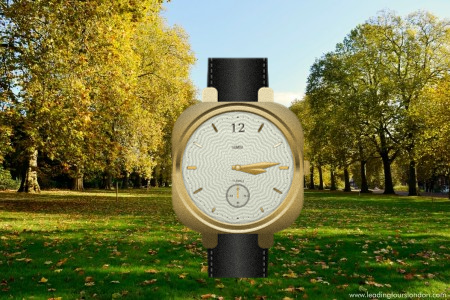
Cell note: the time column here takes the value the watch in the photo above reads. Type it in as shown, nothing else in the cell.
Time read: 3:14
